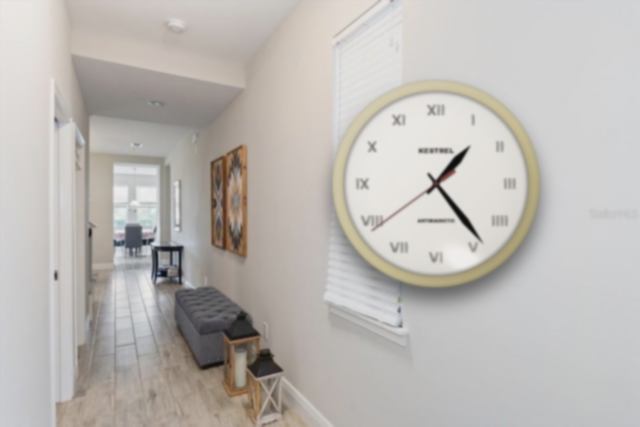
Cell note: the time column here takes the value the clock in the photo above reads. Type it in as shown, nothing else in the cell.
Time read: 1:23:39
